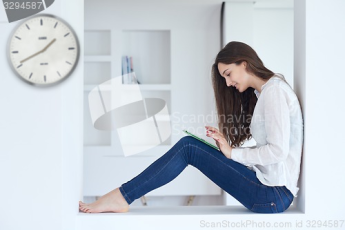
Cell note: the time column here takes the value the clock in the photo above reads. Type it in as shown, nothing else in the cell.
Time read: 1:41
